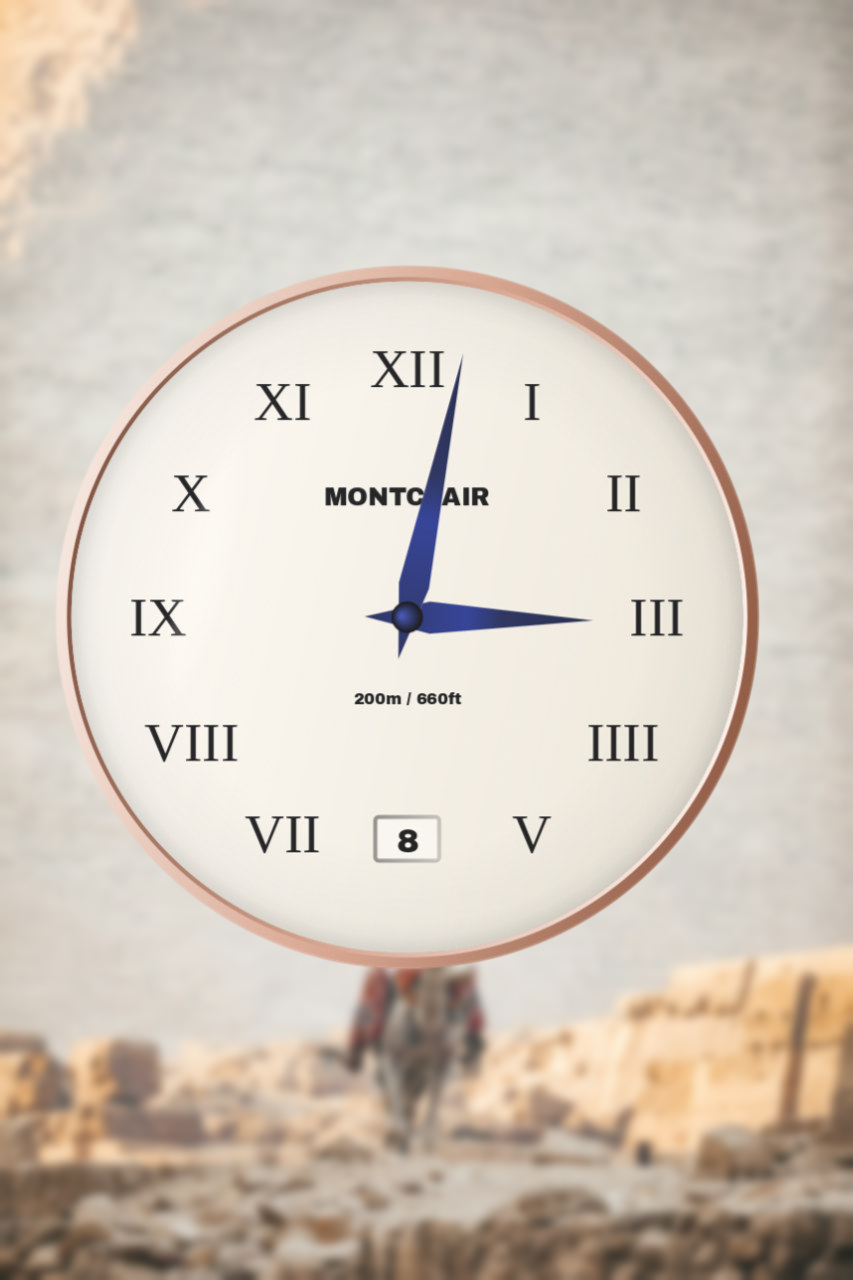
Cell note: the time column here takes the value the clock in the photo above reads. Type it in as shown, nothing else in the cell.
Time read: 3:02
